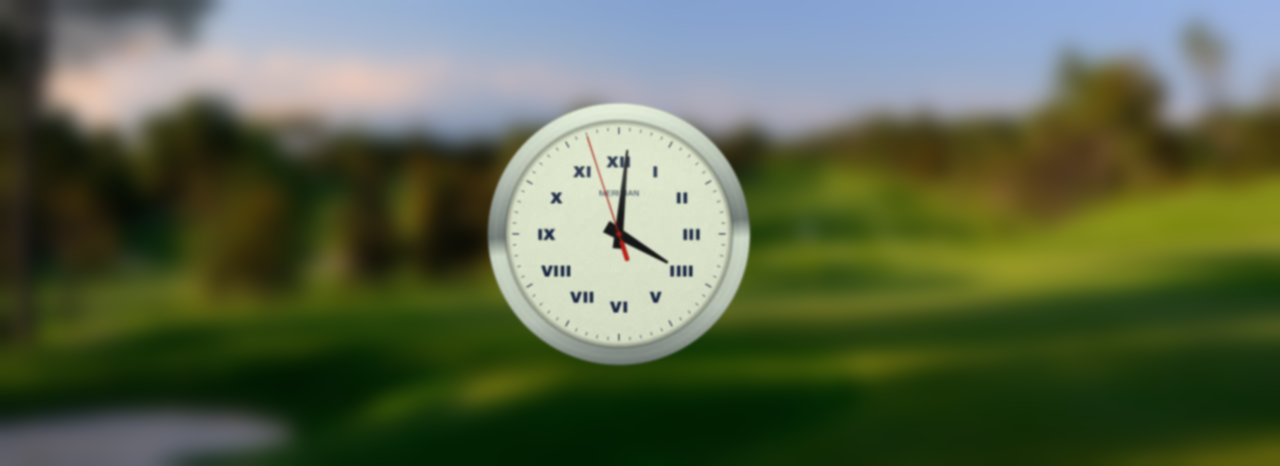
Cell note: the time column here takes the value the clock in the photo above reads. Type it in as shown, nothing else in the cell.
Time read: 4:00:57
